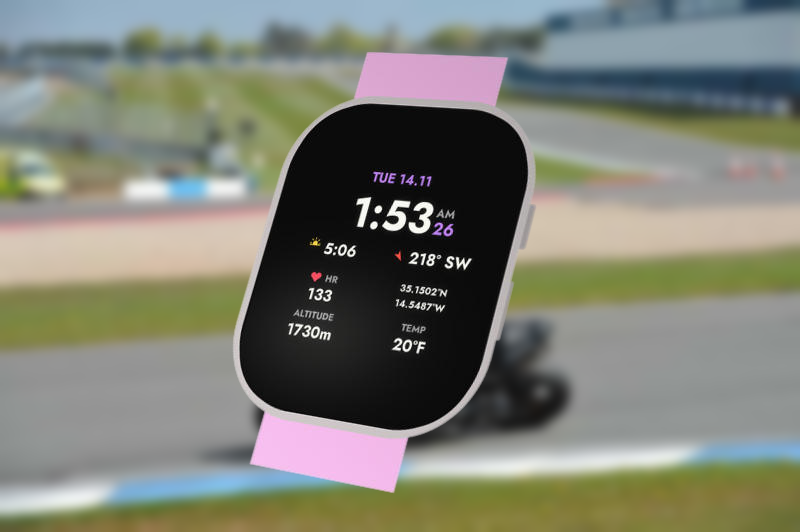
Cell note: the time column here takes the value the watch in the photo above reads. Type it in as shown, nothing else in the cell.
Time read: 1:53:26
